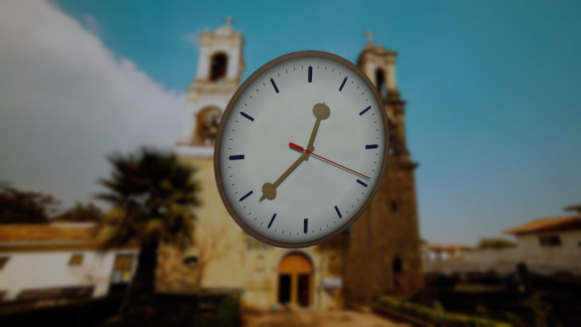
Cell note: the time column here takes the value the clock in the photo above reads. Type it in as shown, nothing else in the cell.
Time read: 12:38:19
